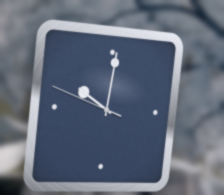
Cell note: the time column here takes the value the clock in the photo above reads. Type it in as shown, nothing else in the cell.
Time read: 10:00:48
